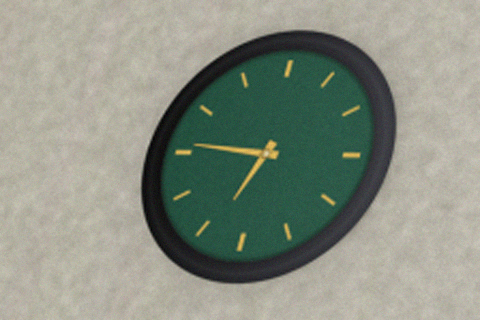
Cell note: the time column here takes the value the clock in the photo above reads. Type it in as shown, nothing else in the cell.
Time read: 6:46
